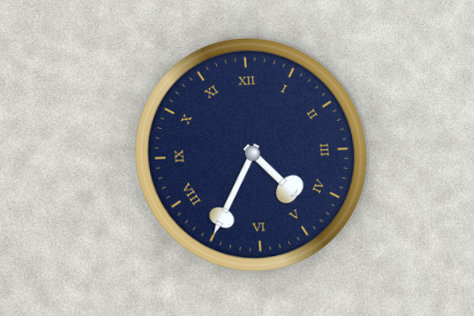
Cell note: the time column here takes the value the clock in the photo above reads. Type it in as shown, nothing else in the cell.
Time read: 4:35
